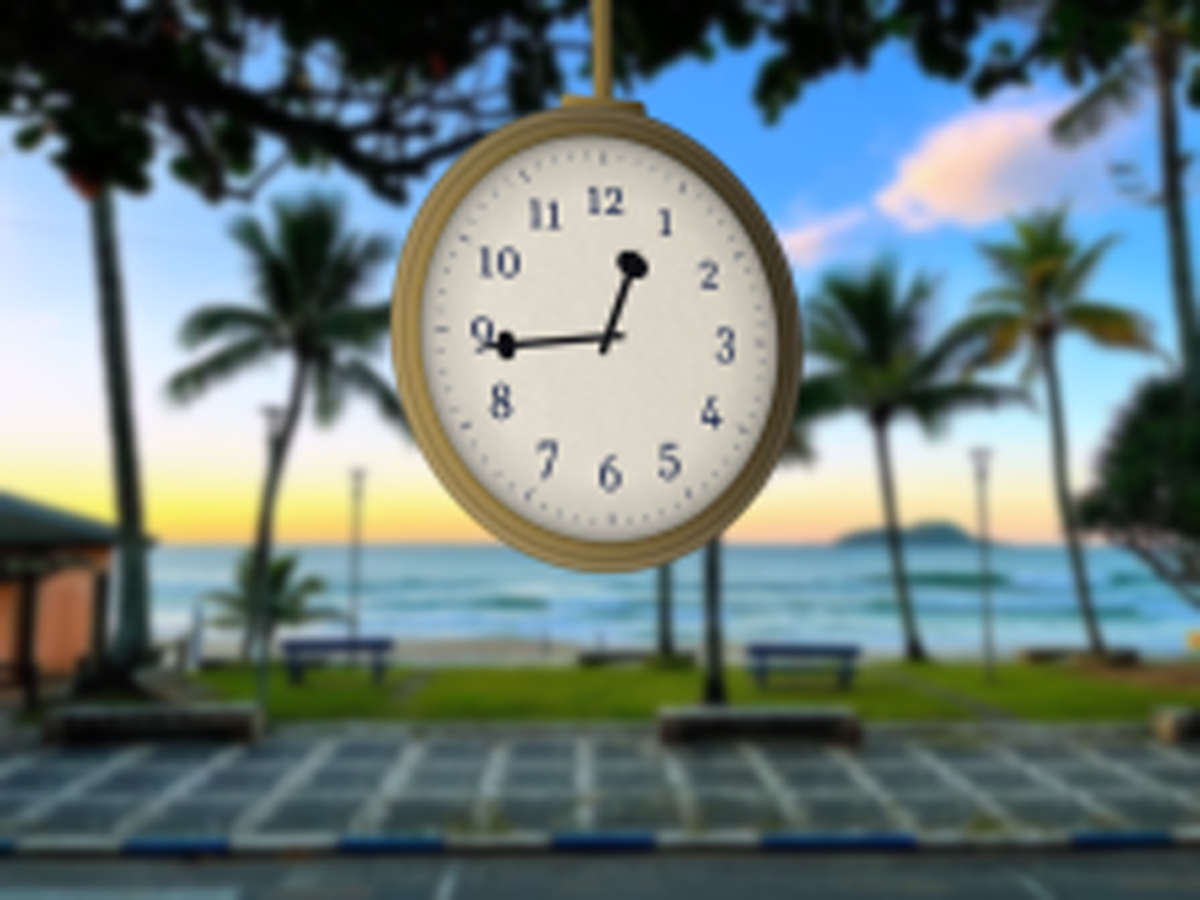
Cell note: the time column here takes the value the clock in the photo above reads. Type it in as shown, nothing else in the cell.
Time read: 12:44
